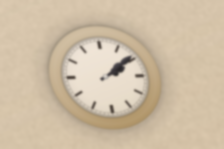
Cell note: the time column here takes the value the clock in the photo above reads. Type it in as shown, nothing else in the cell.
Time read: 2:09
